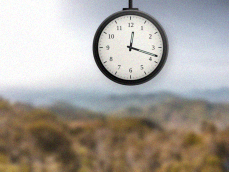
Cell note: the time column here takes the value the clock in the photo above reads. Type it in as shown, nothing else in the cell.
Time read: 12:18
